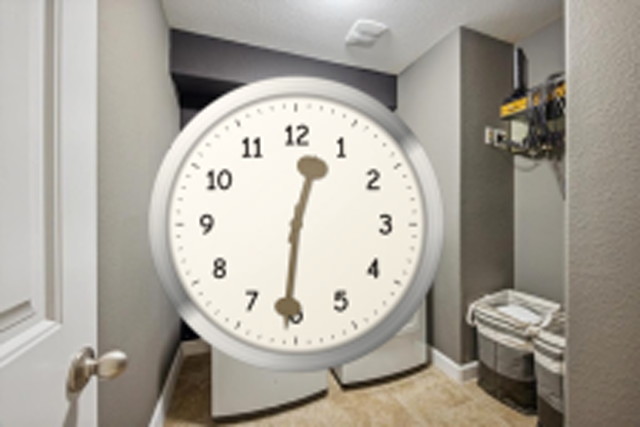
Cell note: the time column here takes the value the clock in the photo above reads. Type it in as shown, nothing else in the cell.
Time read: 12:31
